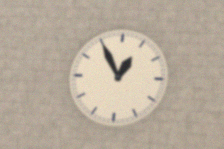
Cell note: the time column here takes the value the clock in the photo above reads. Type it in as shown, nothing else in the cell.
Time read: 12:55
